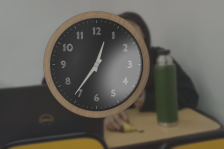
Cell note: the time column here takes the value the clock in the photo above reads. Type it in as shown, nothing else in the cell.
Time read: 12:36
